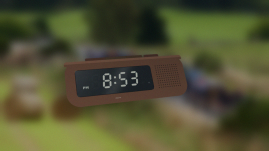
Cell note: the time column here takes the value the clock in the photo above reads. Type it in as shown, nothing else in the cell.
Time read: 8:53
